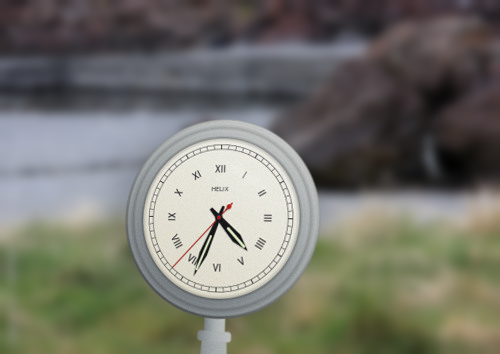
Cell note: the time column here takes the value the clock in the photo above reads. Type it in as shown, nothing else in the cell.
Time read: 4:33:37
